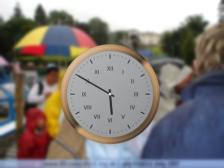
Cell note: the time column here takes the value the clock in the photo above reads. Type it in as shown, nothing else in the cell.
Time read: 5:50
